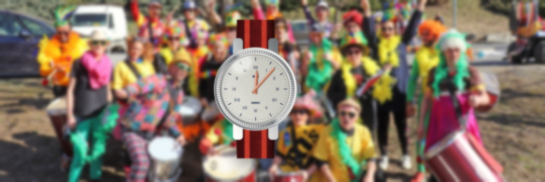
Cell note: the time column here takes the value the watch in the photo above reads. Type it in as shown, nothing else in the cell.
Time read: 12:07
